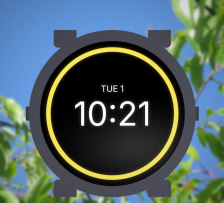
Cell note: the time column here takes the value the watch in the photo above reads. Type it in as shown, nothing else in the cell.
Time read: 10:21
